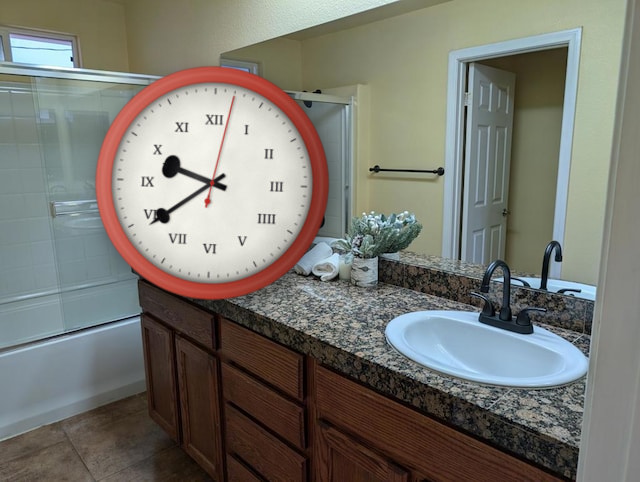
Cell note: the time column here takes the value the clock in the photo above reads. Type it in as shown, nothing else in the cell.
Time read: 9:39:02
